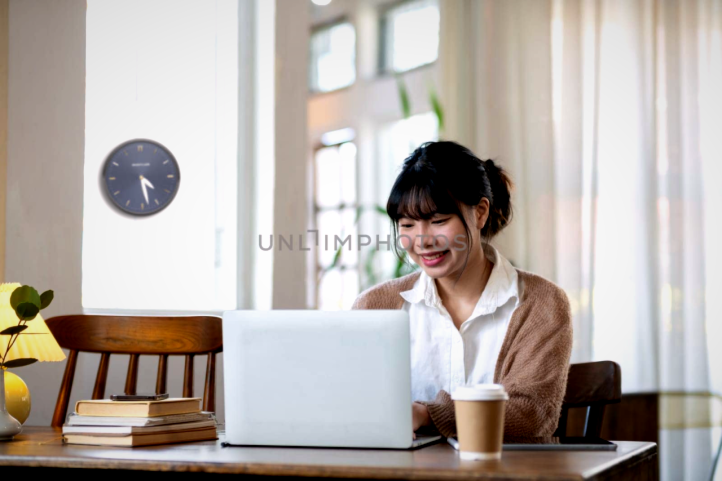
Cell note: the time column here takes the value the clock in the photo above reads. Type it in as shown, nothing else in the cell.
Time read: 4:28
